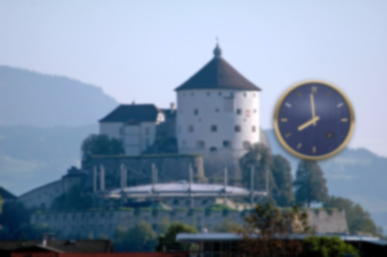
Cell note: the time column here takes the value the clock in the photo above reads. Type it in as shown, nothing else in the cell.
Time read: 7:59
